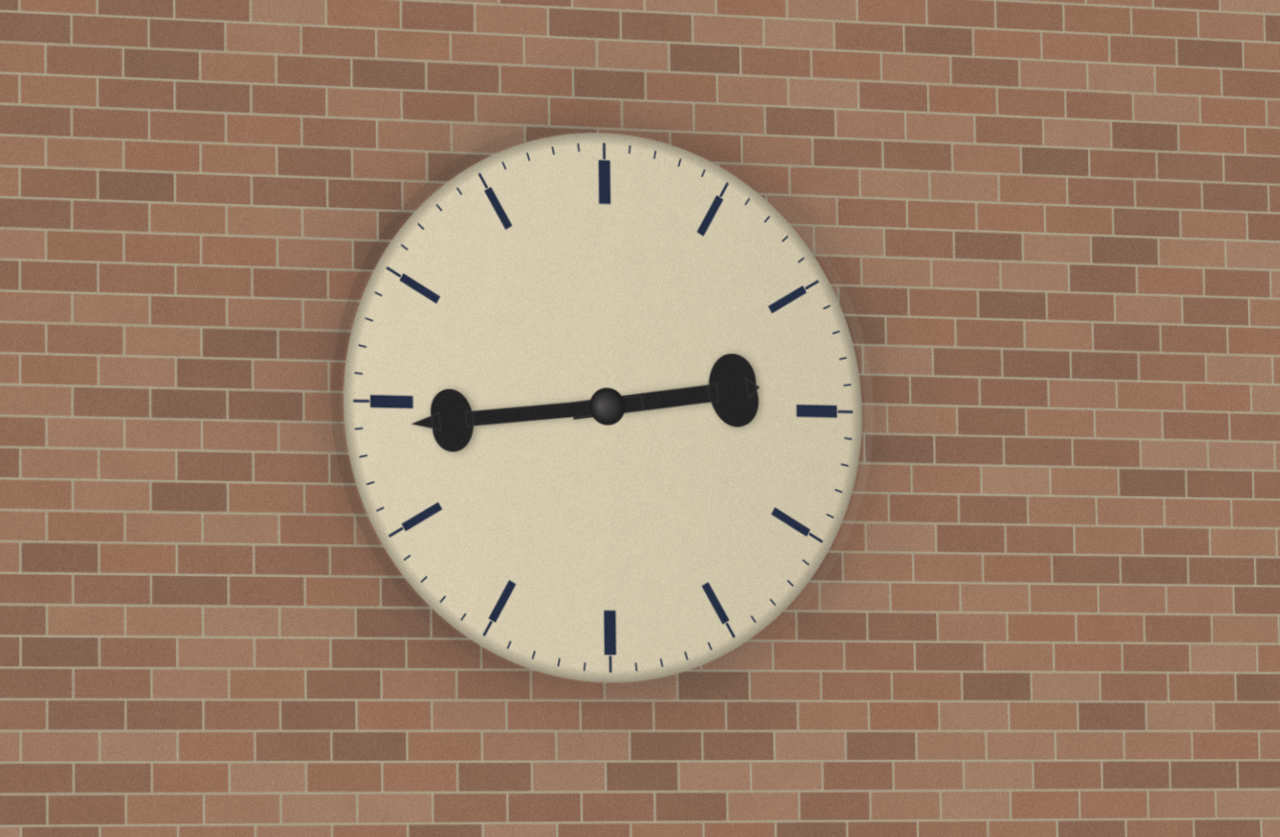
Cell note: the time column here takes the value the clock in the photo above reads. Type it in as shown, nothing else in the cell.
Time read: 2:44
